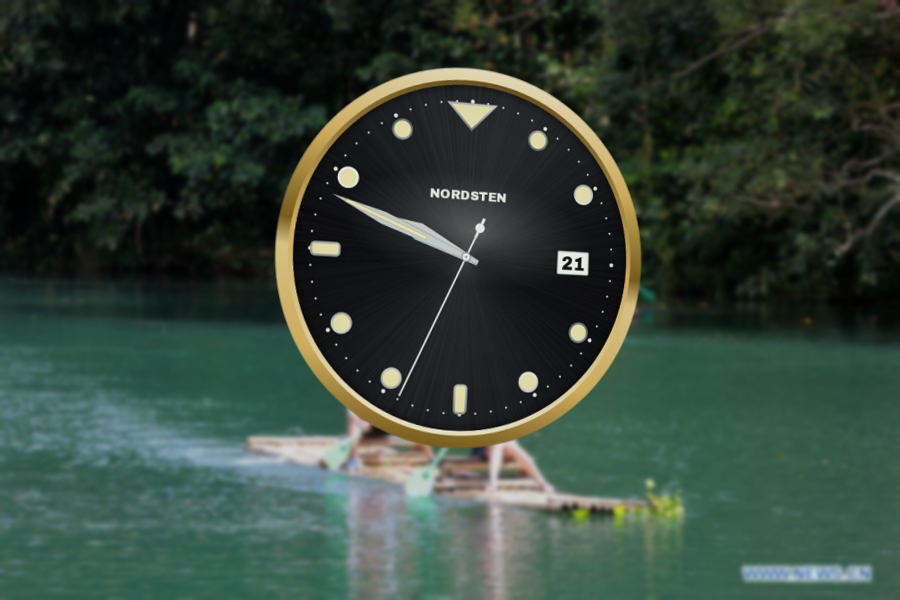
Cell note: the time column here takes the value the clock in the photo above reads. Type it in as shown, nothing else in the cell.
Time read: 9:48:34
